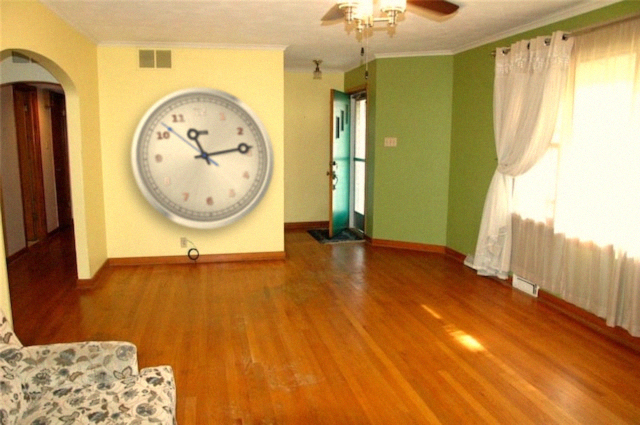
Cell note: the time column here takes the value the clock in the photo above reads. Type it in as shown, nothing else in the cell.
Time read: 11:13:52
